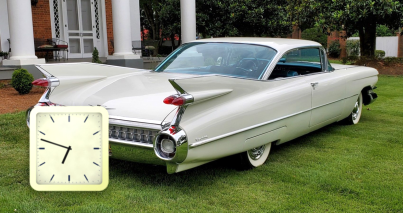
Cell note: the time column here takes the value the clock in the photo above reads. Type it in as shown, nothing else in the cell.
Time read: 6:48
